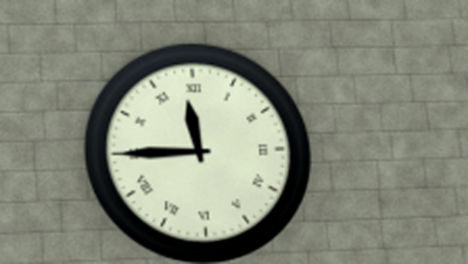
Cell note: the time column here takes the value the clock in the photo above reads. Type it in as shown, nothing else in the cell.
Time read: 11:45
